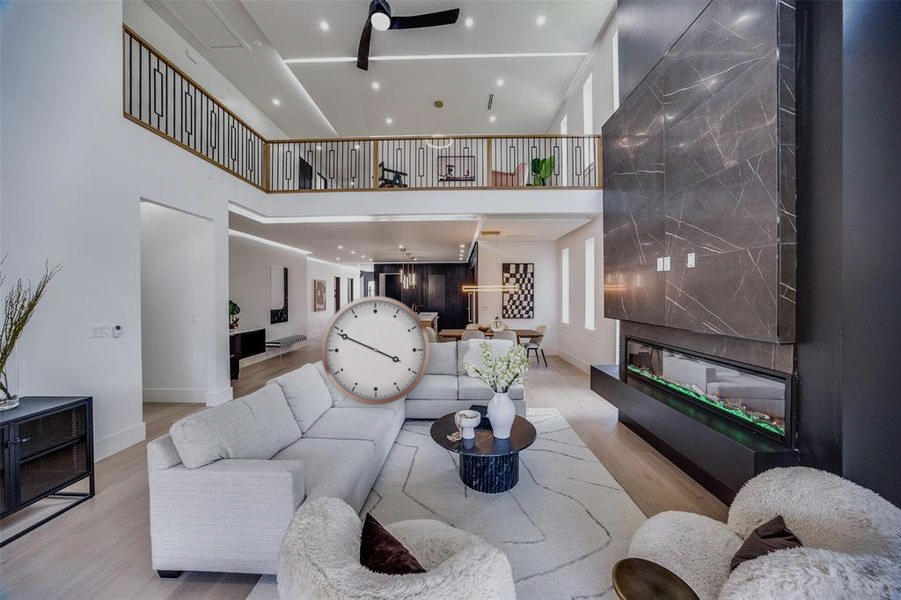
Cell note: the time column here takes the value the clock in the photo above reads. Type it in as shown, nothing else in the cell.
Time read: 3:49
